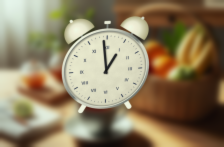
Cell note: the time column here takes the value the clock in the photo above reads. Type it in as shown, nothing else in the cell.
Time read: 12:59
